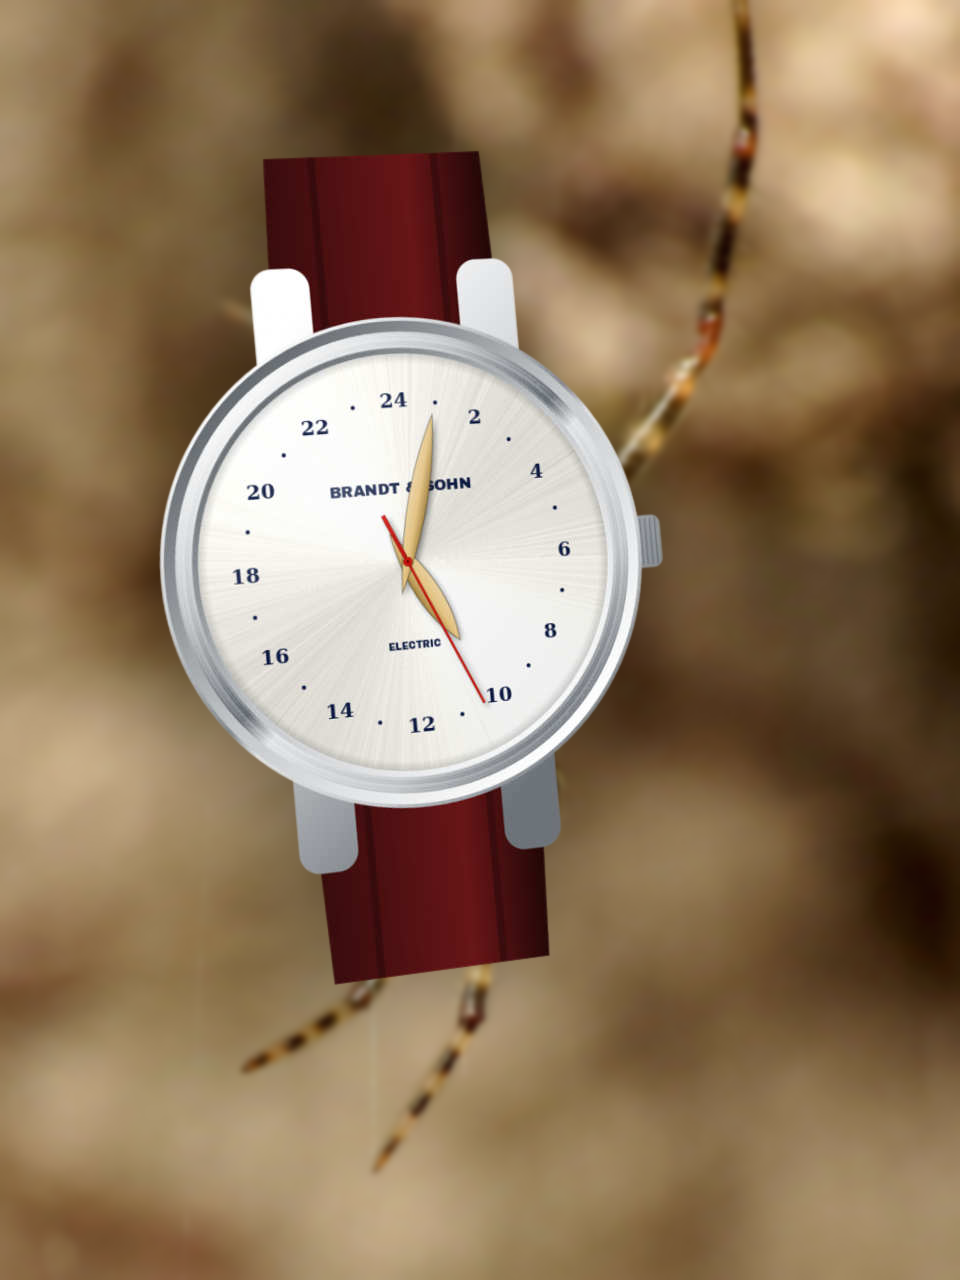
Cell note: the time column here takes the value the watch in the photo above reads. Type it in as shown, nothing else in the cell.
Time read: 10:02:26
